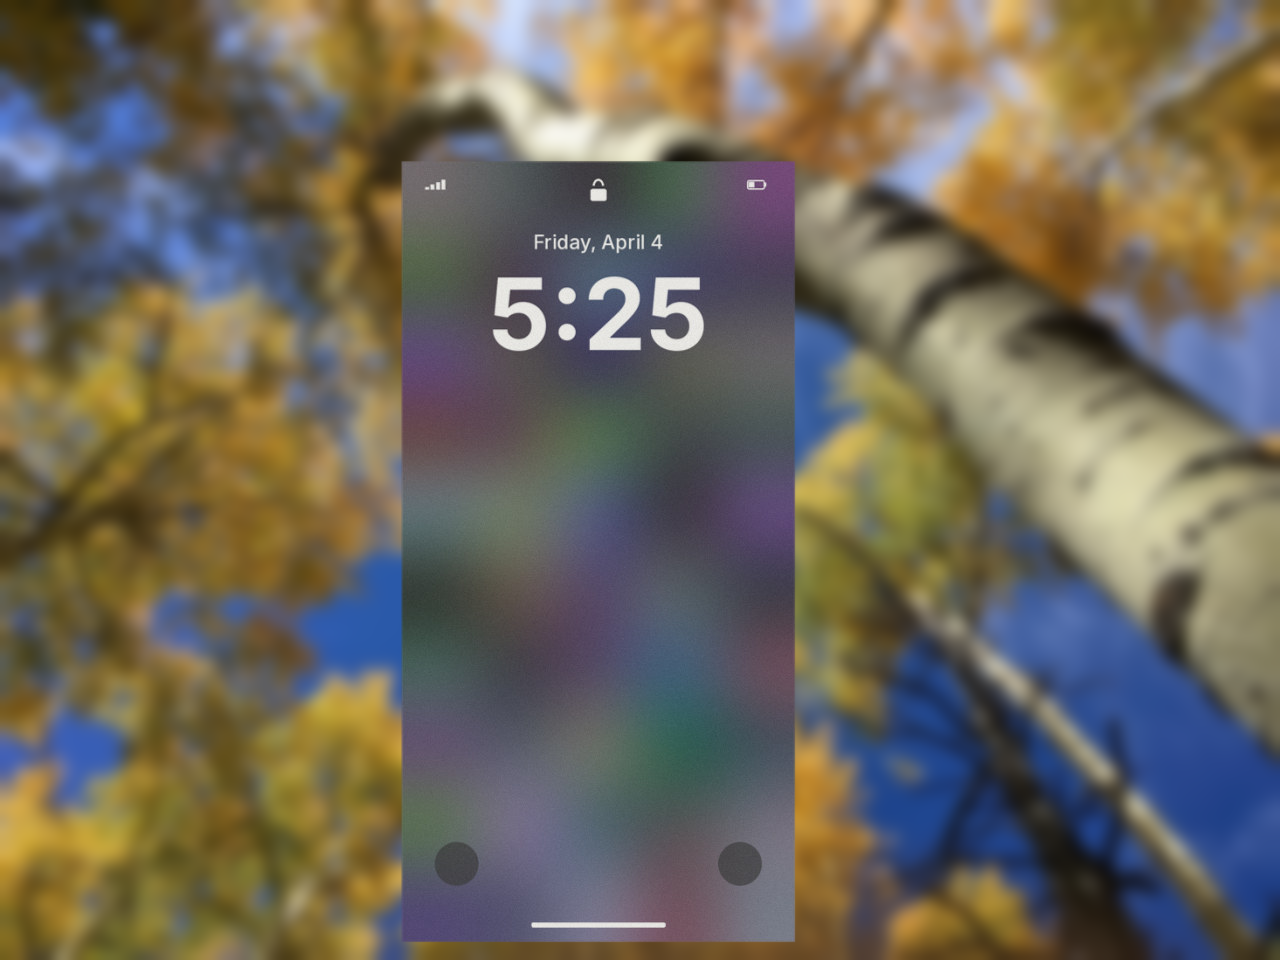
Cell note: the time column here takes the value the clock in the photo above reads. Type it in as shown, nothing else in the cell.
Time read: 5:25
